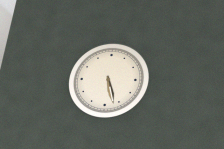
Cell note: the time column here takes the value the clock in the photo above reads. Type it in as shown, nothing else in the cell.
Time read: 5:27
